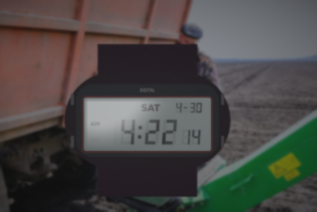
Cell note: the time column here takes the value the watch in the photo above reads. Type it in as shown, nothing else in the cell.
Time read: 4:22:14
